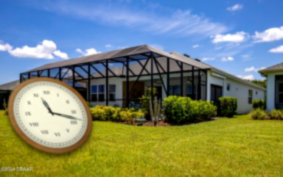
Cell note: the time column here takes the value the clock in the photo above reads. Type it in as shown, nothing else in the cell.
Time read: 11:18
